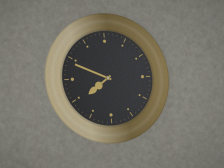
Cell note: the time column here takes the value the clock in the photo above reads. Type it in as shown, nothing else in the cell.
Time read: 7:49
